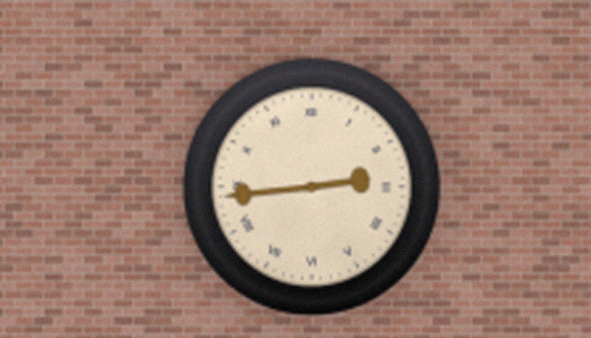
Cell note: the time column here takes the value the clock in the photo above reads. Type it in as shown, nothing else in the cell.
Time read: 2:44
